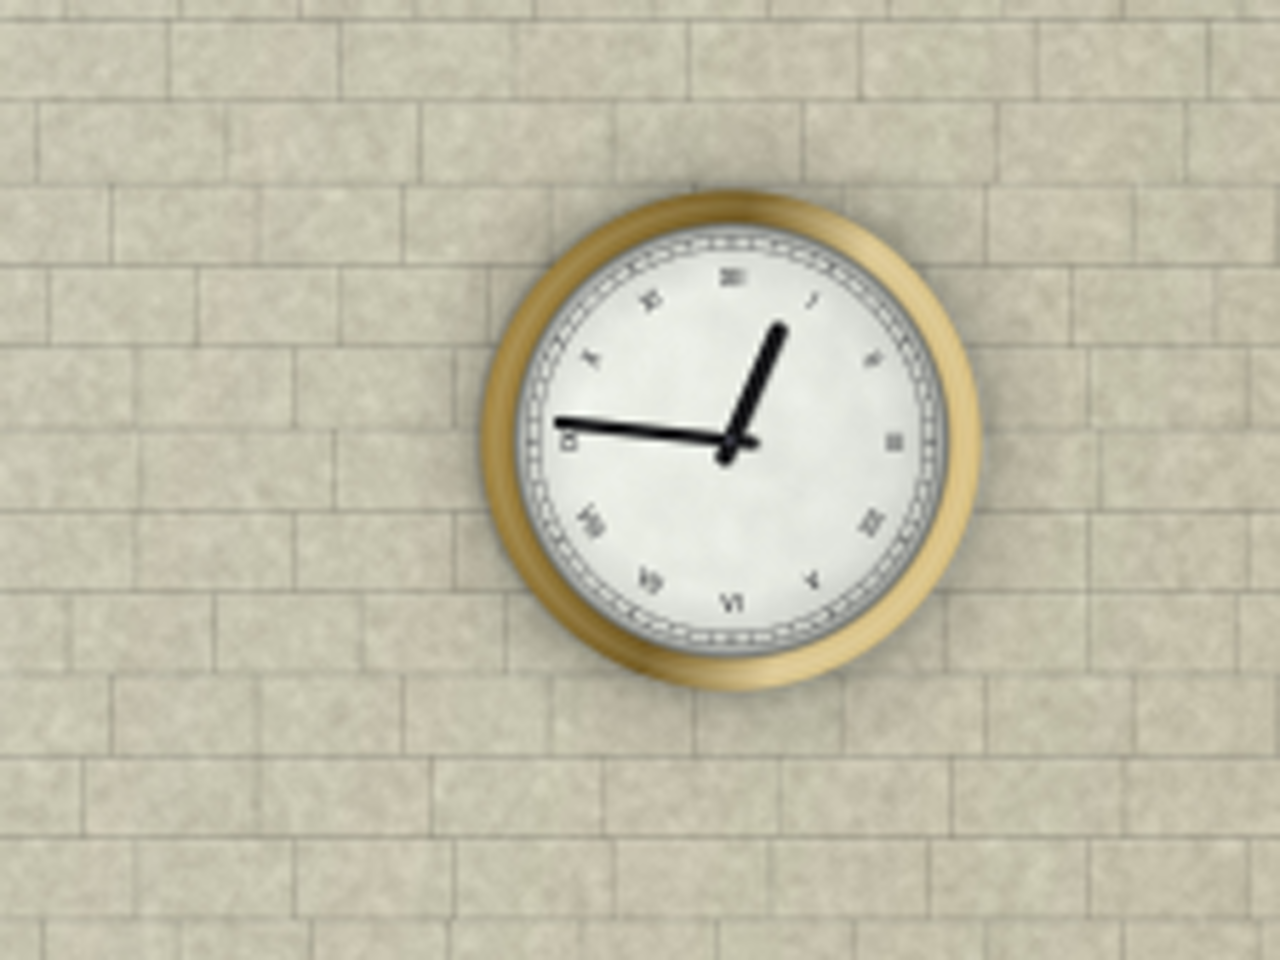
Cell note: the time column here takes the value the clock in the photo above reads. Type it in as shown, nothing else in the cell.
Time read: 12:46
